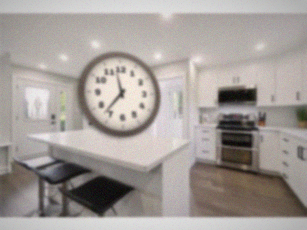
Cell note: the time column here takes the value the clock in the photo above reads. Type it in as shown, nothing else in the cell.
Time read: 11:37
